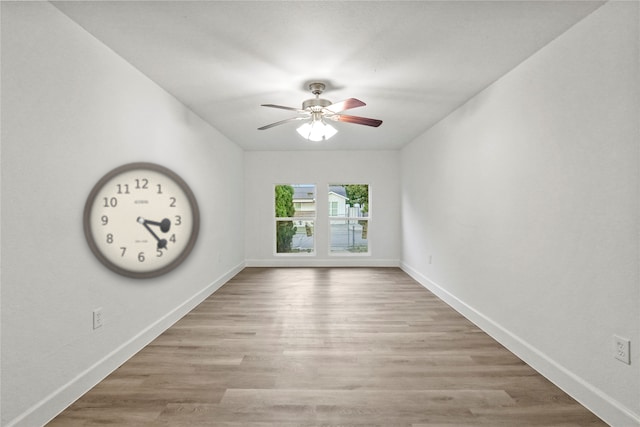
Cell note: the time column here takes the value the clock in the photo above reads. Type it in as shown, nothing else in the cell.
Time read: 3:23
